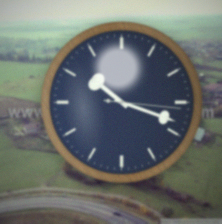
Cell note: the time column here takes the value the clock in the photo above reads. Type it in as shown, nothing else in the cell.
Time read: 10:18:16
